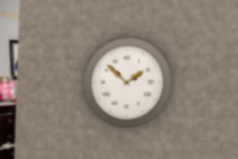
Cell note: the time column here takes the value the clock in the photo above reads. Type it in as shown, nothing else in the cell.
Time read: 1:52
